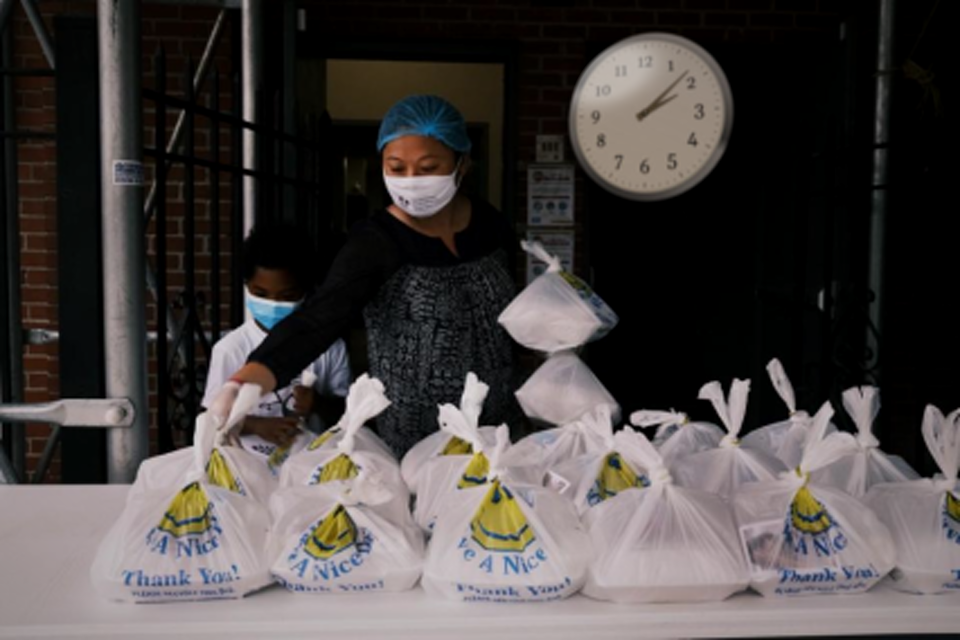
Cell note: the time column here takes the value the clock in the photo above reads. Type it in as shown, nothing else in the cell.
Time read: 2:08
